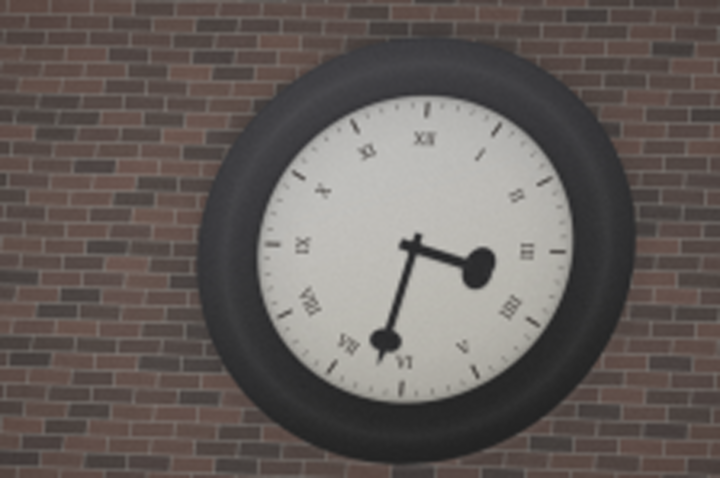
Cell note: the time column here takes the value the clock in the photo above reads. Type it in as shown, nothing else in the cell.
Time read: 3:32
